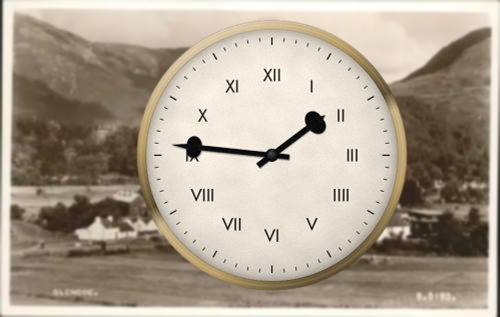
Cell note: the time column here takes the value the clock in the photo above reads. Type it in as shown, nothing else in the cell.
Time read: 1:46
